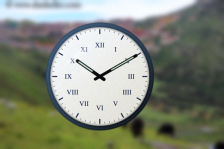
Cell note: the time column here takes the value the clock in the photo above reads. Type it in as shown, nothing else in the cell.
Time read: 10:10
